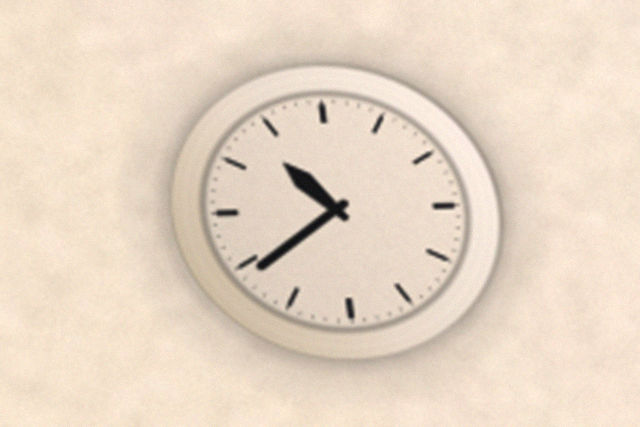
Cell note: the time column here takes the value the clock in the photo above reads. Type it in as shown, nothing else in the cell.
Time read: 10:39
